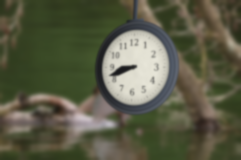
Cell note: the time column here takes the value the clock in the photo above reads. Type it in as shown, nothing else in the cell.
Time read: 8:42
